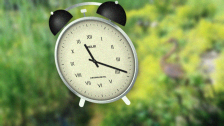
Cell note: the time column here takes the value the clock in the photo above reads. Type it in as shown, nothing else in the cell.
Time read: 11:19
